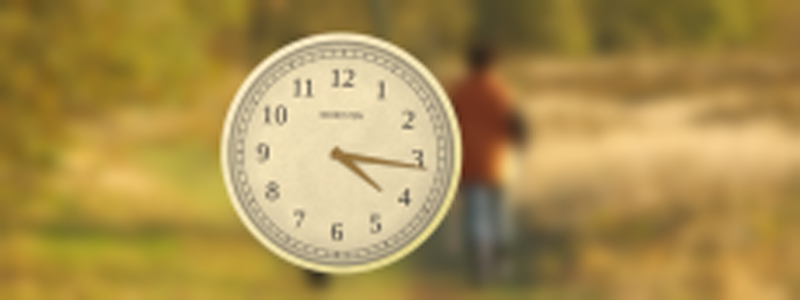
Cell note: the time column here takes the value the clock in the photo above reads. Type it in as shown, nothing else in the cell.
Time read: 4:16
